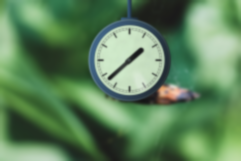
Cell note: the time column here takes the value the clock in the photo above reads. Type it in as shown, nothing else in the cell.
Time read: 1:38
